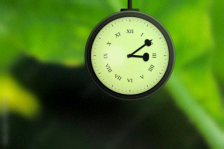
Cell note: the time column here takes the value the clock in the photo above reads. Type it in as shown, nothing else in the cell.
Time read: 3:09
